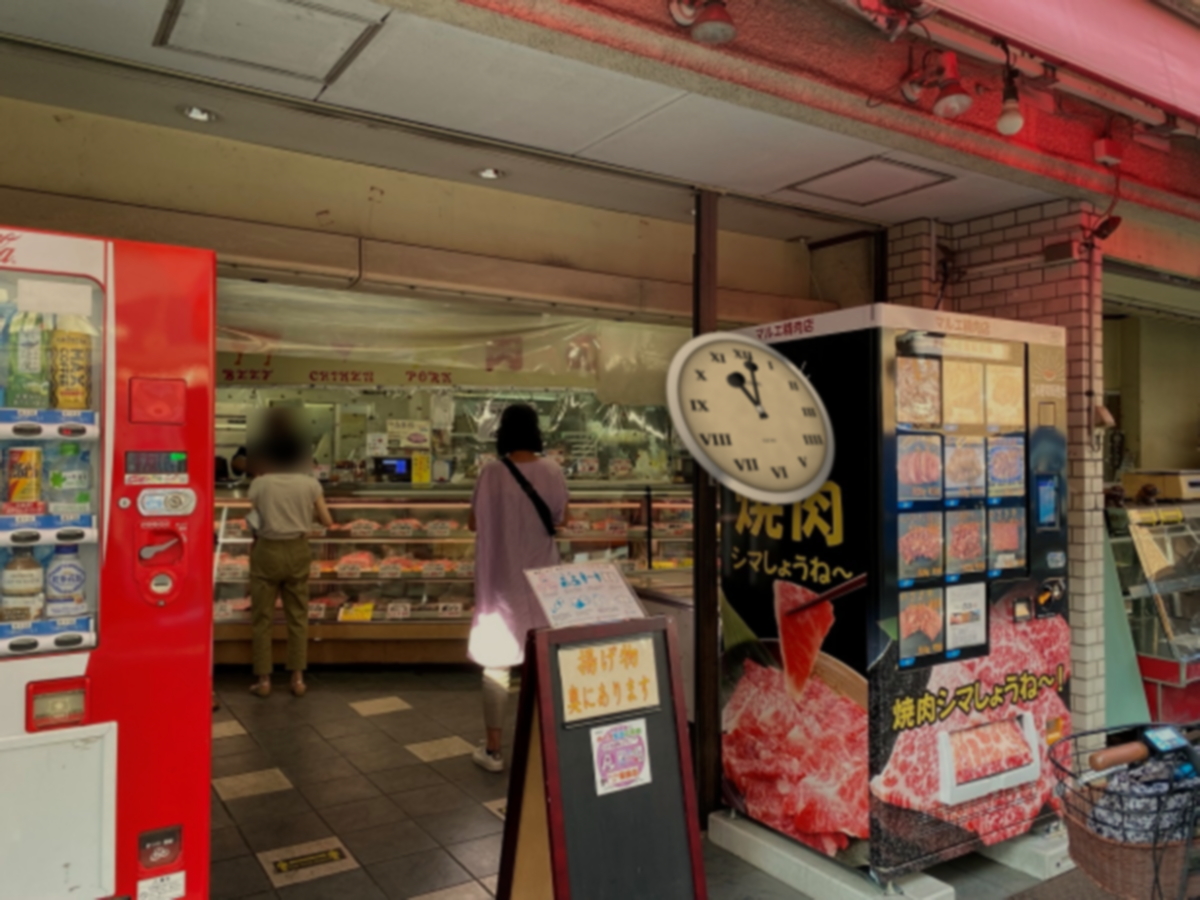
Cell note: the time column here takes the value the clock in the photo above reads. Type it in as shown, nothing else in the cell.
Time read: 11:01
